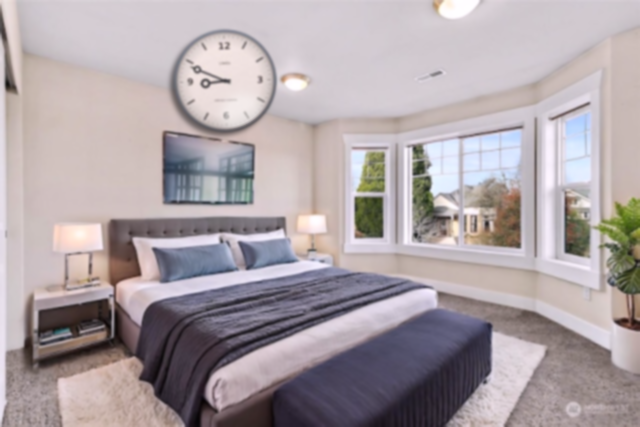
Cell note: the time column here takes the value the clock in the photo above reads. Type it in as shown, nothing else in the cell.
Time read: 8:49
